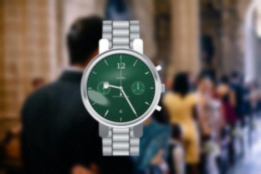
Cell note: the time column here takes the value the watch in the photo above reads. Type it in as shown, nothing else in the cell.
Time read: 9:25
